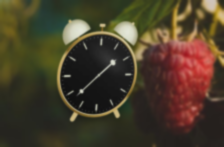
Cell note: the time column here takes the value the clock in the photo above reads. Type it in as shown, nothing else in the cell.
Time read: 1:38
